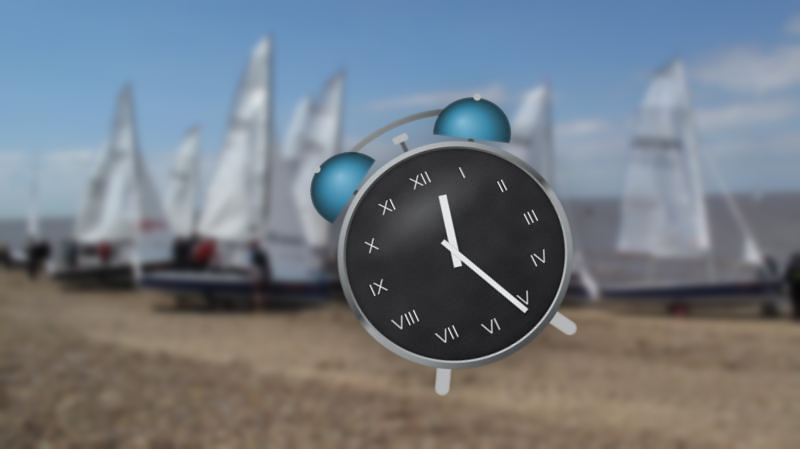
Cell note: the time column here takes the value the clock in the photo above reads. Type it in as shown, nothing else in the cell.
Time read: 12:26
